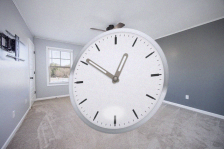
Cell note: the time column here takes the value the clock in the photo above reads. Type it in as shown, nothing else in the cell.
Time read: 12:51
